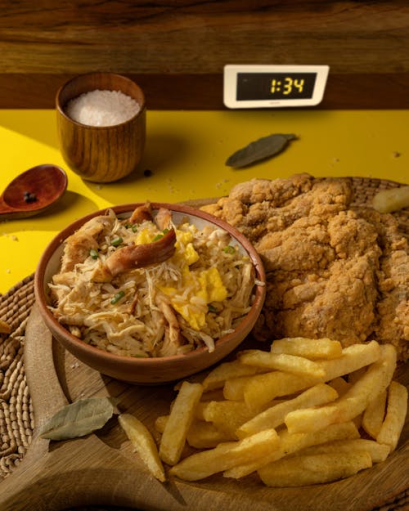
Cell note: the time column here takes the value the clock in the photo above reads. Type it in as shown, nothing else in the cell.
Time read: 1:34
